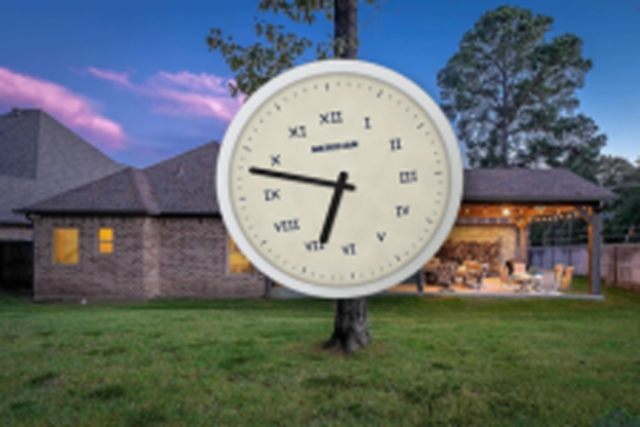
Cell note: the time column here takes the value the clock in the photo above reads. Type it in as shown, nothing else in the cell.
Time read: 6:48
